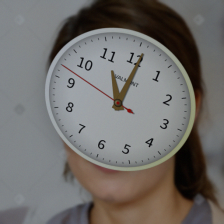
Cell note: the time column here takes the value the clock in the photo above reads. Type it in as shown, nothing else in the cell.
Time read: 11:00:47
